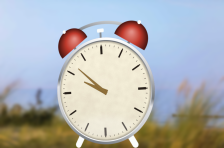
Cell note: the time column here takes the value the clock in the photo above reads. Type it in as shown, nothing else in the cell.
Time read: 9:52
